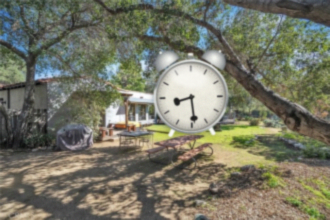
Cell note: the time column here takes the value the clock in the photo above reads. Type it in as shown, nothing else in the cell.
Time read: 8:29
